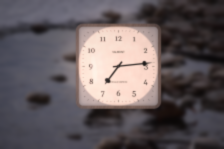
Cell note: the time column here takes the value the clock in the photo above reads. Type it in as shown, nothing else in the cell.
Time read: 7:14
